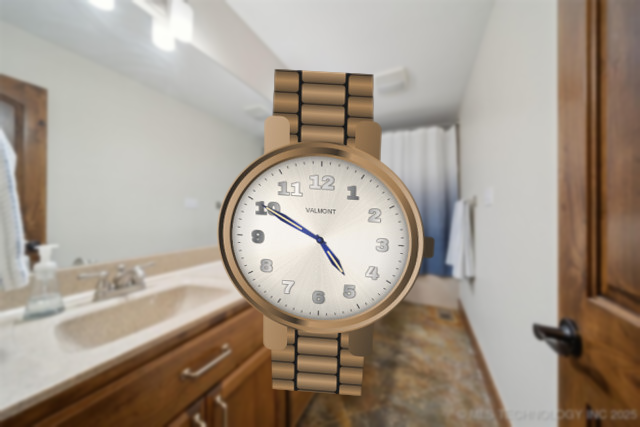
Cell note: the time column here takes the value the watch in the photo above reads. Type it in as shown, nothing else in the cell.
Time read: 4:50
